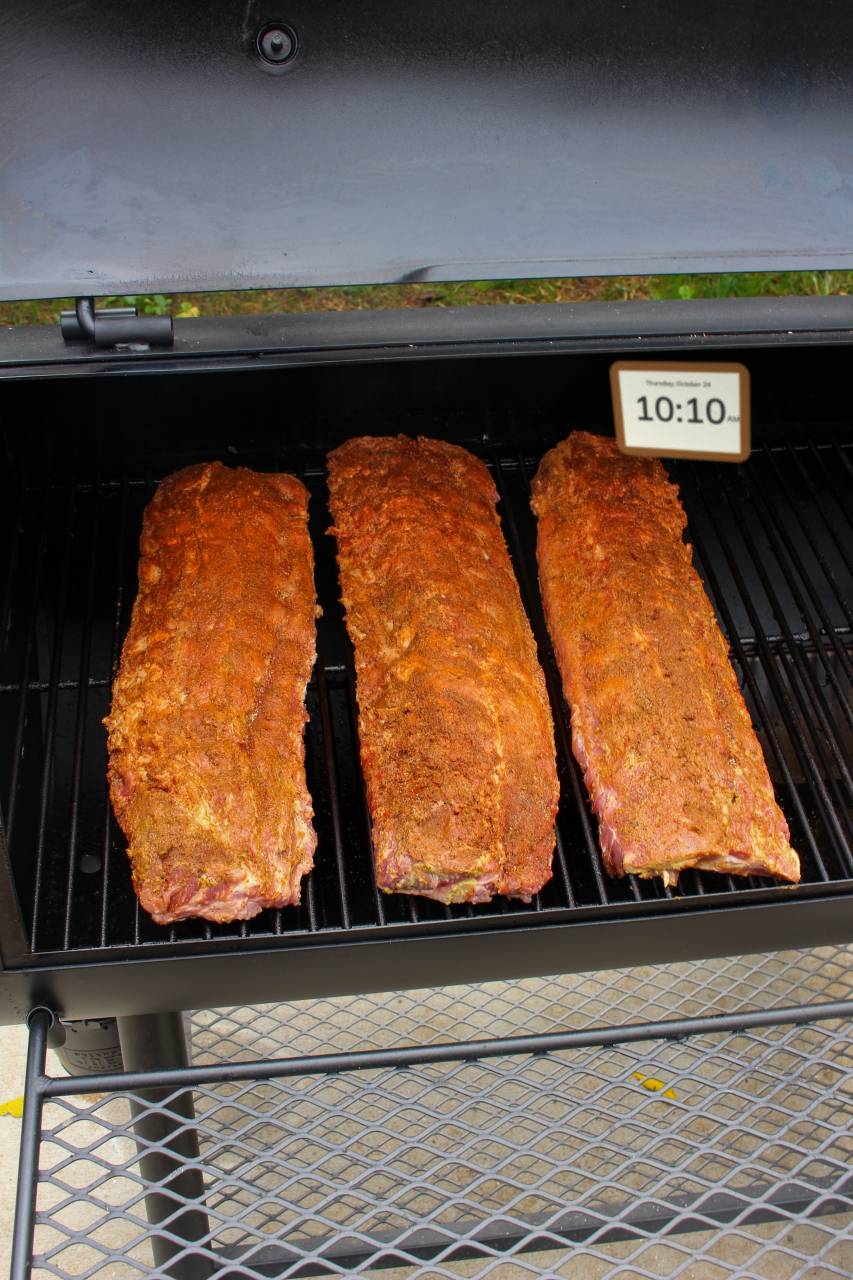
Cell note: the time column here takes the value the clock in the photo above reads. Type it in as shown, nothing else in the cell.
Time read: 10:10
